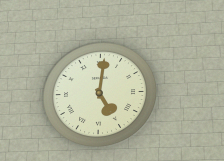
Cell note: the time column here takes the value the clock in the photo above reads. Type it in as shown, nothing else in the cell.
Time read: 5:01
